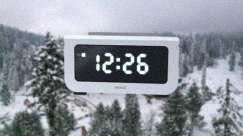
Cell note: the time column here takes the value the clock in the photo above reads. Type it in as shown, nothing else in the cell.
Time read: 12:26
